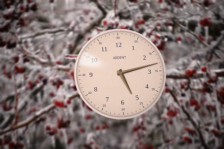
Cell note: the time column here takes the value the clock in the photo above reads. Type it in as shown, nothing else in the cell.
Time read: 5:13
